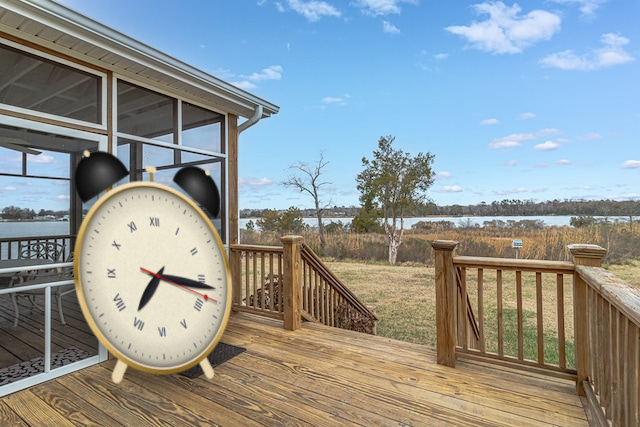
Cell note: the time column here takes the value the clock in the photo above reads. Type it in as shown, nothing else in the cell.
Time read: 7:16:18
